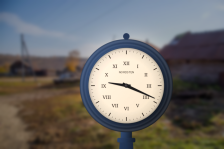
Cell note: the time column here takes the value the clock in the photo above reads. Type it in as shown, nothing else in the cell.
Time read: 9:19
